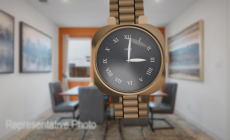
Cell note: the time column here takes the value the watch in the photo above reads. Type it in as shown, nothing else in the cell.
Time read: 3:01
